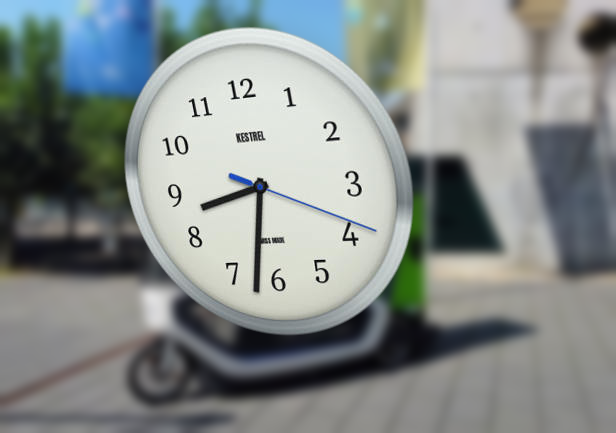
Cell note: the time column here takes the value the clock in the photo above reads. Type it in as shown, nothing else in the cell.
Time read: 8:32:19
